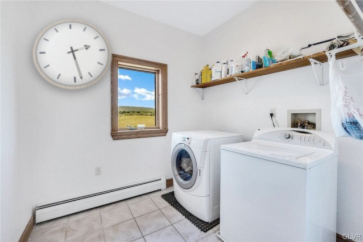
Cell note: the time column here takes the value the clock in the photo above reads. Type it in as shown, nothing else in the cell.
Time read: 2:28
